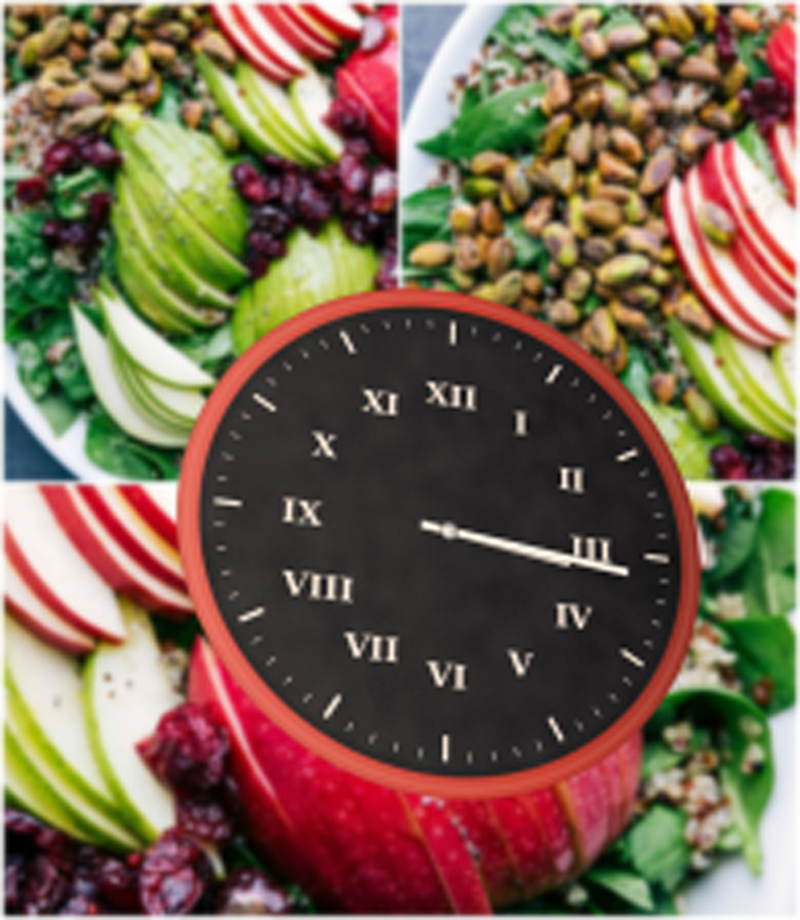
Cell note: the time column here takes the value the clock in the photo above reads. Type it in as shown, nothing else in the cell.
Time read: 3:16
